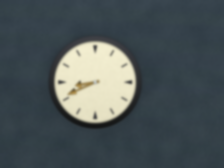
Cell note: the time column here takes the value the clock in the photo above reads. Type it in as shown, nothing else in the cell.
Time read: 8:41
